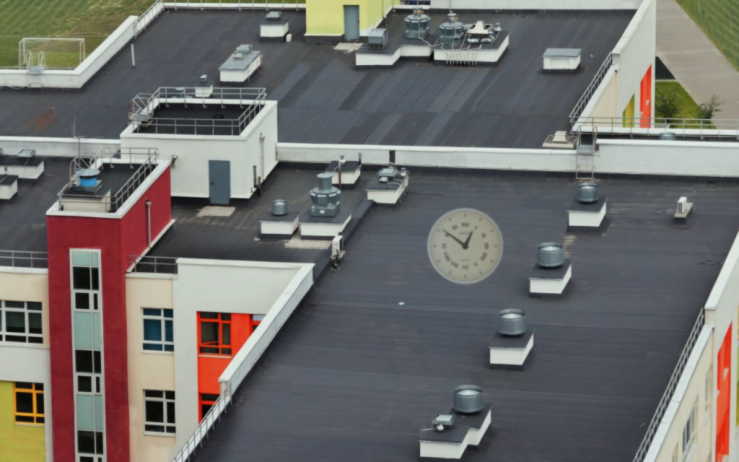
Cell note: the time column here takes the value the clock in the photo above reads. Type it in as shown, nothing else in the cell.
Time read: 12:51
